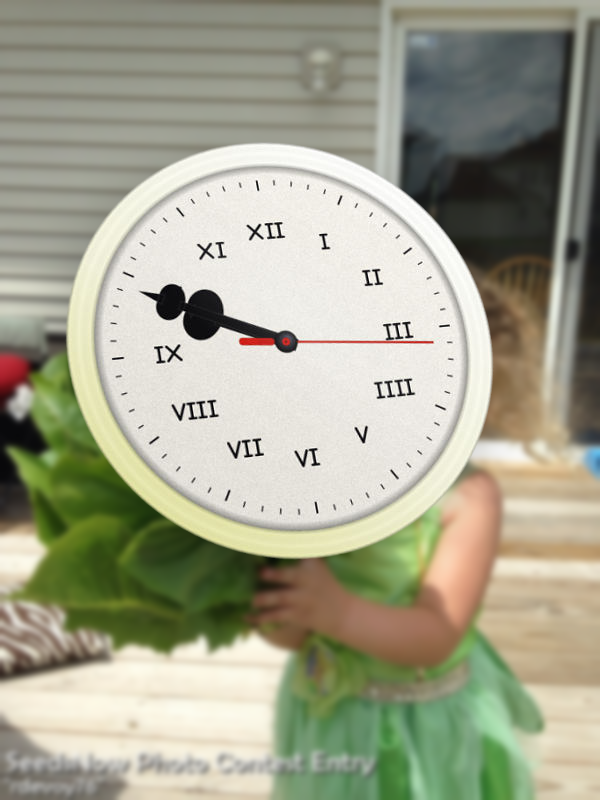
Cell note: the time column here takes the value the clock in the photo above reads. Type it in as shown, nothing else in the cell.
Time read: 9:49:16
